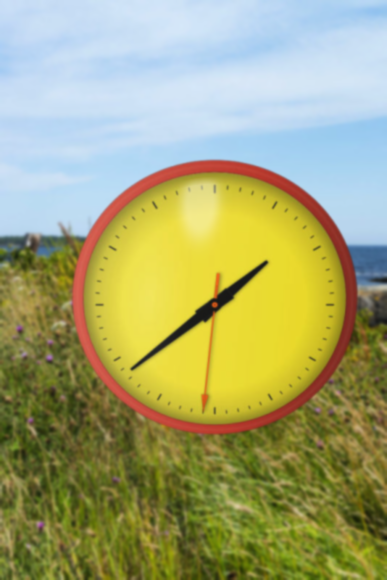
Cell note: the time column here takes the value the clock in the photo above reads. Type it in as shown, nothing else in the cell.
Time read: 1:38:31
